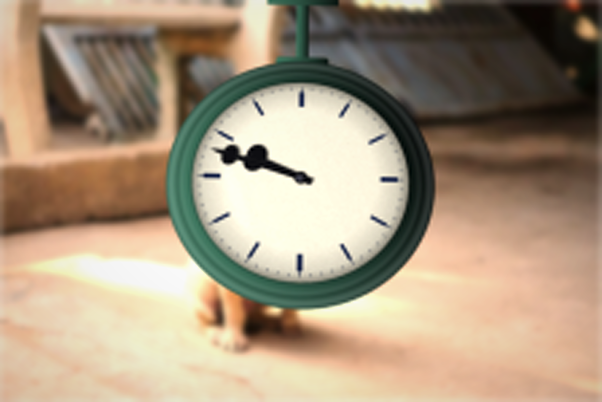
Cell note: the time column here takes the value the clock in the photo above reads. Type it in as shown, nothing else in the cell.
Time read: 9:48
